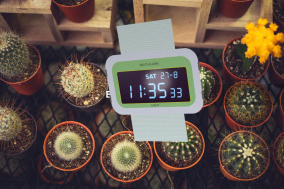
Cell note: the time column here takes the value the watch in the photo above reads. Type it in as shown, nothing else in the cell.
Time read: 11:35:33
